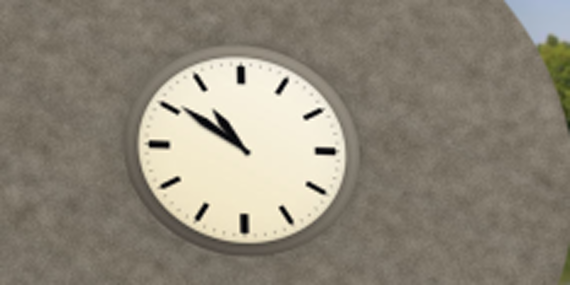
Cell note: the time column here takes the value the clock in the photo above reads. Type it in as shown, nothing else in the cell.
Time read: 10:51
